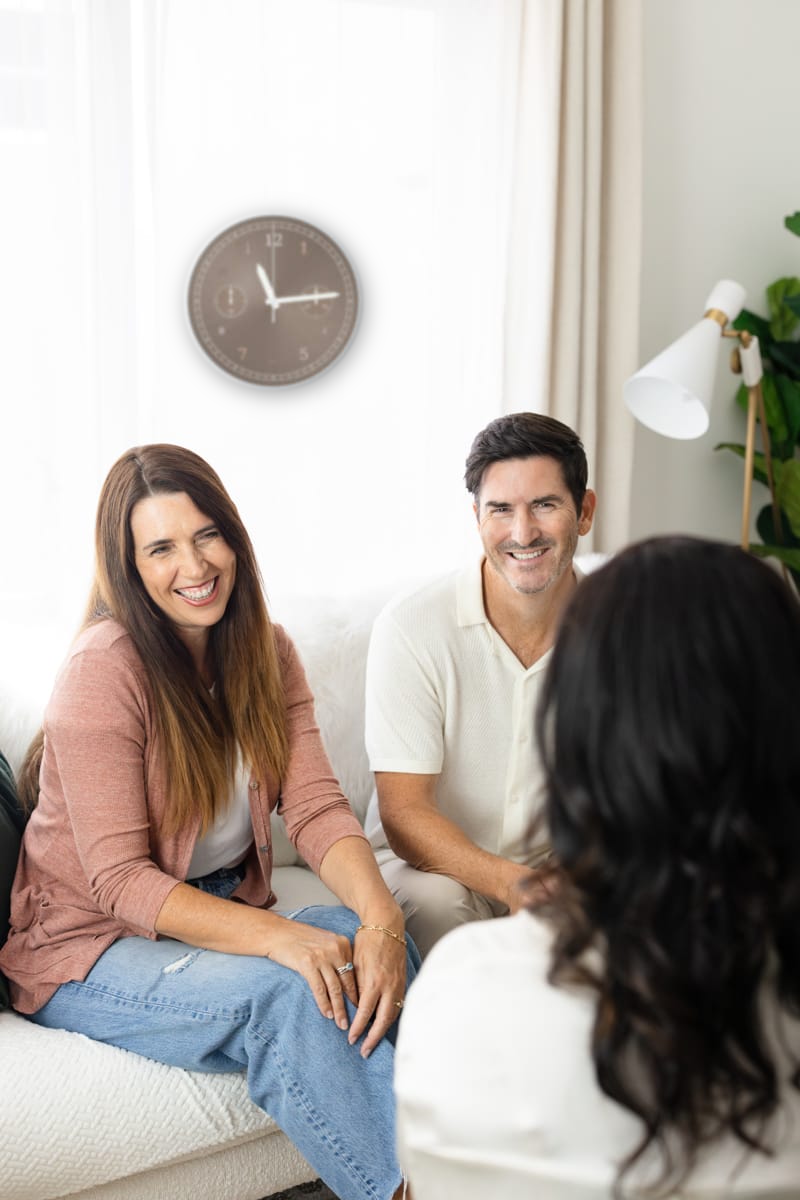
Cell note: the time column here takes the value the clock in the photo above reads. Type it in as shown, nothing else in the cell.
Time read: 11:14
